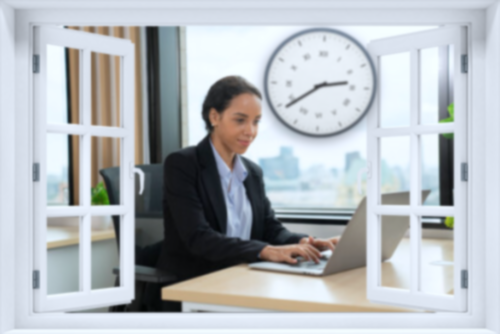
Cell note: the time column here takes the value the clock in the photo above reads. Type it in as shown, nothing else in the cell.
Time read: 2:39
